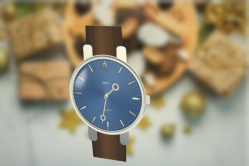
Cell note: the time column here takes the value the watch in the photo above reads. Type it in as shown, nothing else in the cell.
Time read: 1:32
